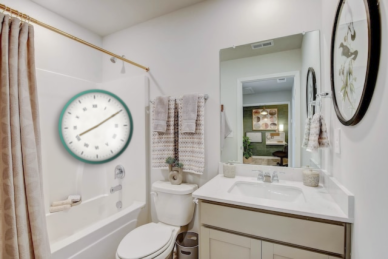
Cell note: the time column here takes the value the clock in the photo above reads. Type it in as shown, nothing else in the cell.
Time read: 8:10
